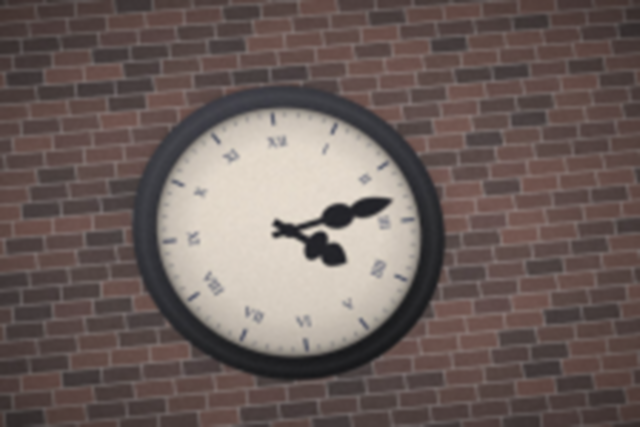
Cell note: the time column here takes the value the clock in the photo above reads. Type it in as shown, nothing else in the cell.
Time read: 4:13
